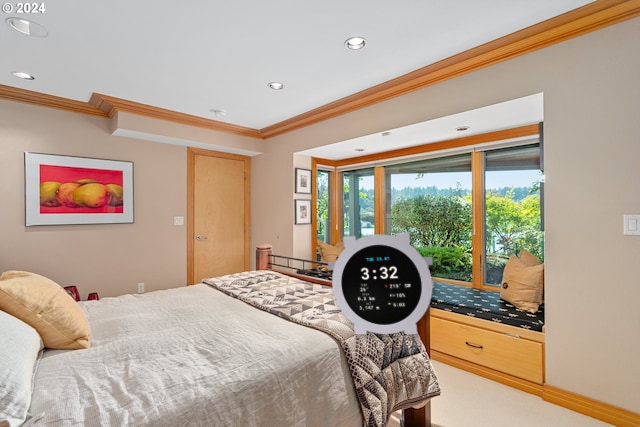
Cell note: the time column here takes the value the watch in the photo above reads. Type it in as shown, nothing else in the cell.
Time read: 3:32
